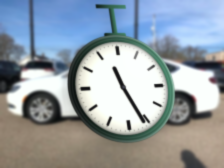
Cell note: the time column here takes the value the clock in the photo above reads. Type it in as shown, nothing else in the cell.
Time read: 11:26
